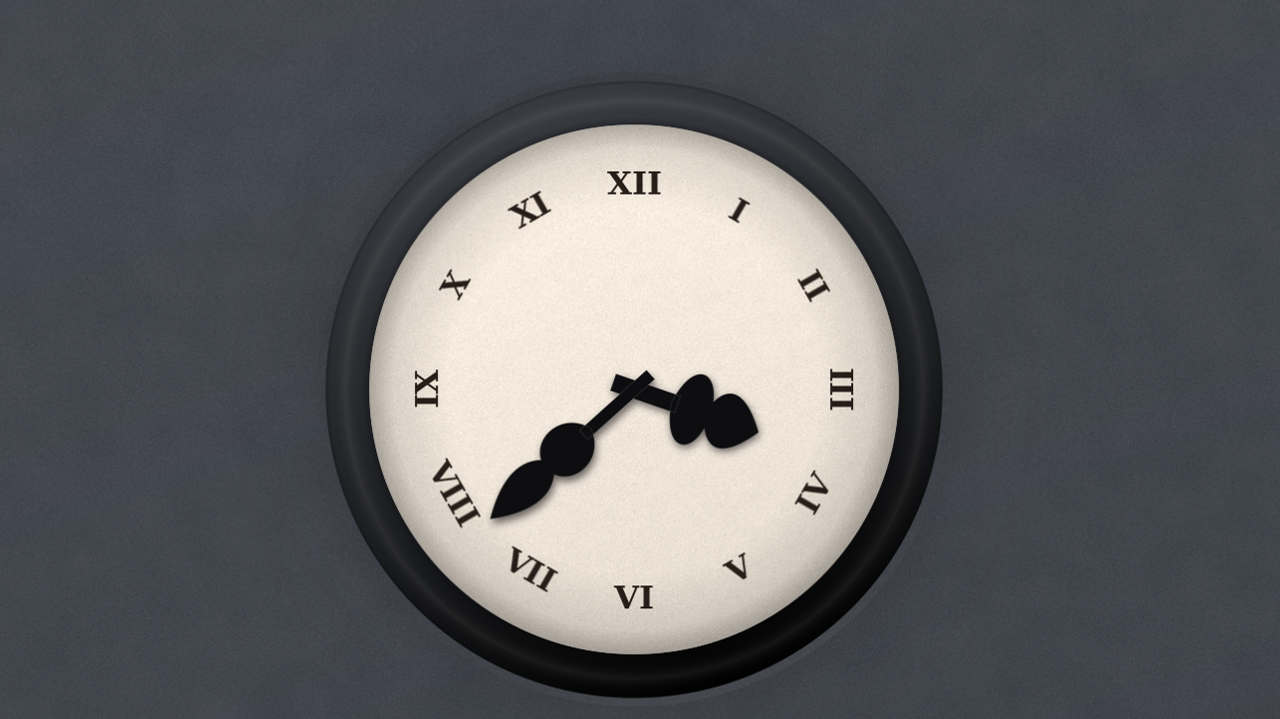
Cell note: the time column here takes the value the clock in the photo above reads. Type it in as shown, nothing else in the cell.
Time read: 3:38
